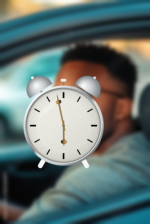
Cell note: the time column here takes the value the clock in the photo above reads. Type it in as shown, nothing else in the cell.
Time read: 5:58
